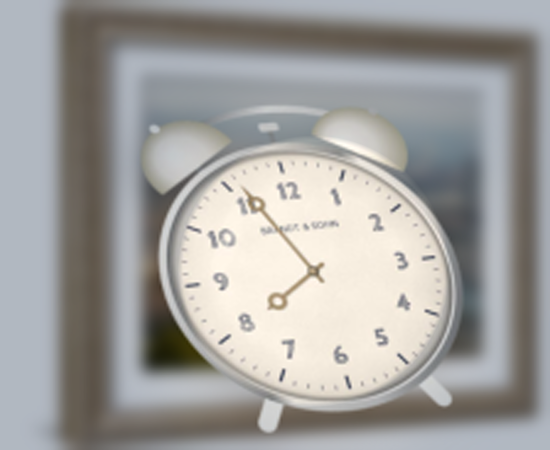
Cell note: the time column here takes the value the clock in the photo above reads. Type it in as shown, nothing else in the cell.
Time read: 7:56
